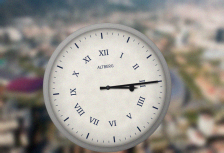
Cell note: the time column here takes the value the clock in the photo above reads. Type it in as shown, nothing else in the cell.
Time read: 3:15
